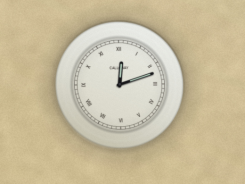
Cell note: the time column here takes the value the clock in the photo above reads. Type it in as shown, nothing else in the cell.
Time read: 12:12
